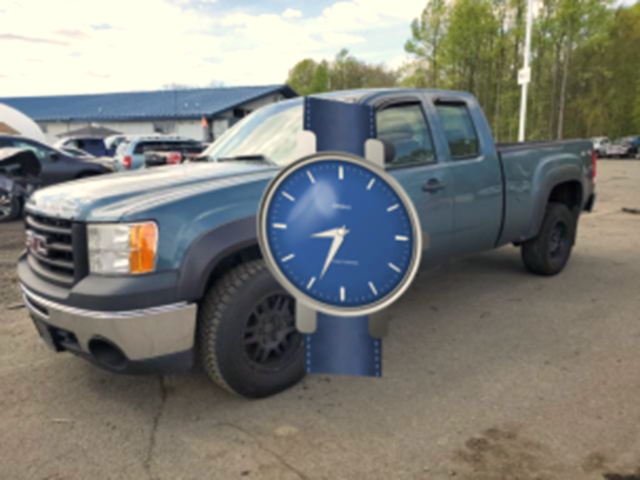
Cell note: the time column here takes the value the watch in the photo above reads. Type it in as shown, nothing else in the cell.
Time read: 8:34
